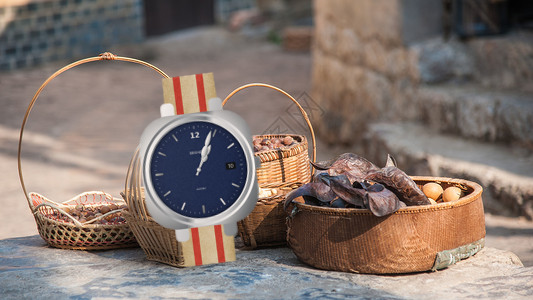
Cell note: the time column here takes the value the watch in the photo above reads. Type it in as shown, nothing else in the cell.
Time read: 1:04
